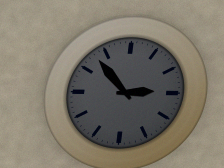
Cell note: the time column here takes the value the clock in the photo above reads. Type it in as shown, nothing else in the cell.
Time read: 2:53
